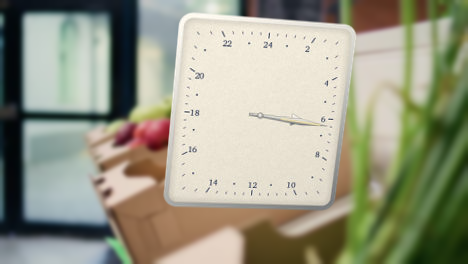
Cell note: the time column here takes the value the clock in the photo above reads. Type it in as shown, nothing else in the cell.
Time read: 6:16
